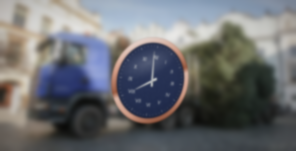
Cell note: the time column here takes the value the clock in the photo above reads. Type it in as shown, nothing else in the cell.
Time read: 7:59
